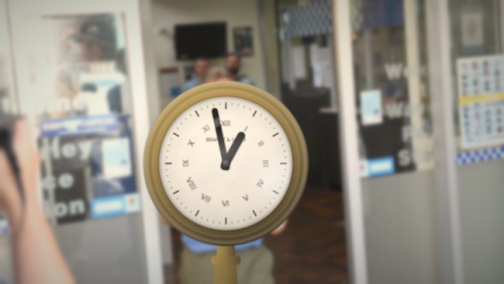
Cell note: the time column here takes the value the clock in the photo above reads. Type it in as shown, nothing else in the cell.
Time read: 12:58
